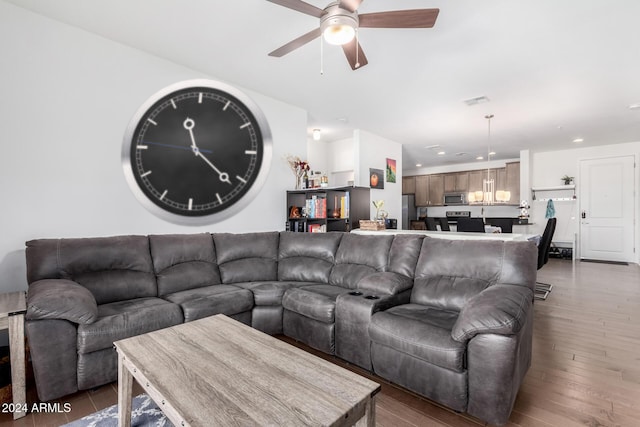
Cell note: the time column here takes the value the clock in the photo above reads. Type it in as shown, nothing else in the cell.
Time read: 11:21:46
